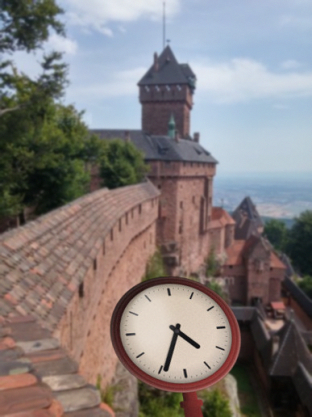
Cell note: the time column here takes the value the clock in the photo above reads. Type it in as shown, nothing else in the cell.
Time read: 4:34
